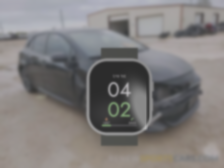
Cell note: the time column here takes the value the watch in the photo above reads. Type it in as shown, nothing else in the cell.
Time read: 4:02
